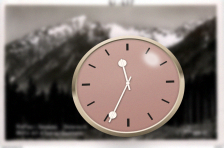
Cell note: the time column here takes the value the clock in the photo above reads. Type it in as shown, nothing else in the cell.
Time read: 11:34
